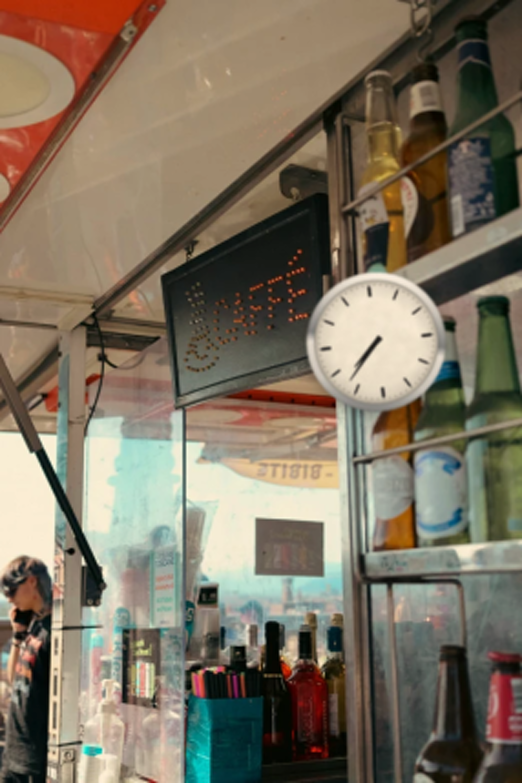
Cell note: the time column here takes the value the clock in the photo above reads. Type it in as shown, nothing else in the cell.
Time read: 7:37
